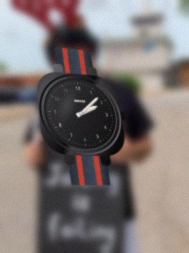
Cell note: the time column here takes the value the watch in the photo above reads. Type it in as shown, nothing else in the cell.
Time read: 2:08
